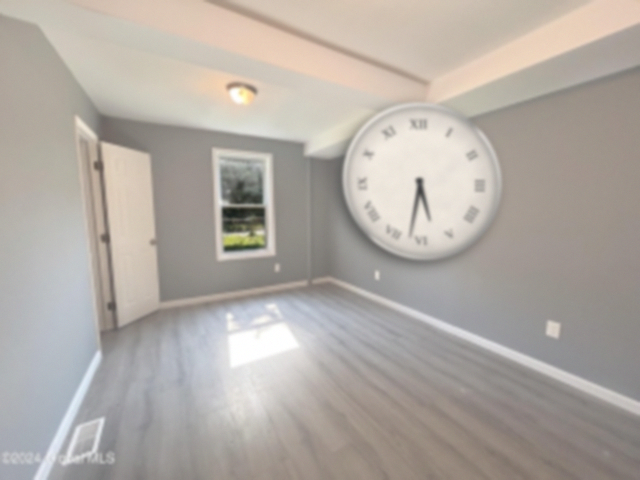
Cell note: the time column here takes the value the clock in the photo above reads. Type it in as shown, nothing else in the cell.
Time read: 5:32
